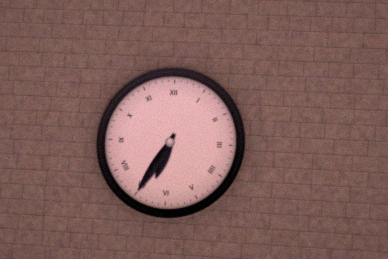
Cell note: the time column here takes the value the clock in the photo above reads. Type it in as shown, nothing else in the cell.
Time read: 6:35
